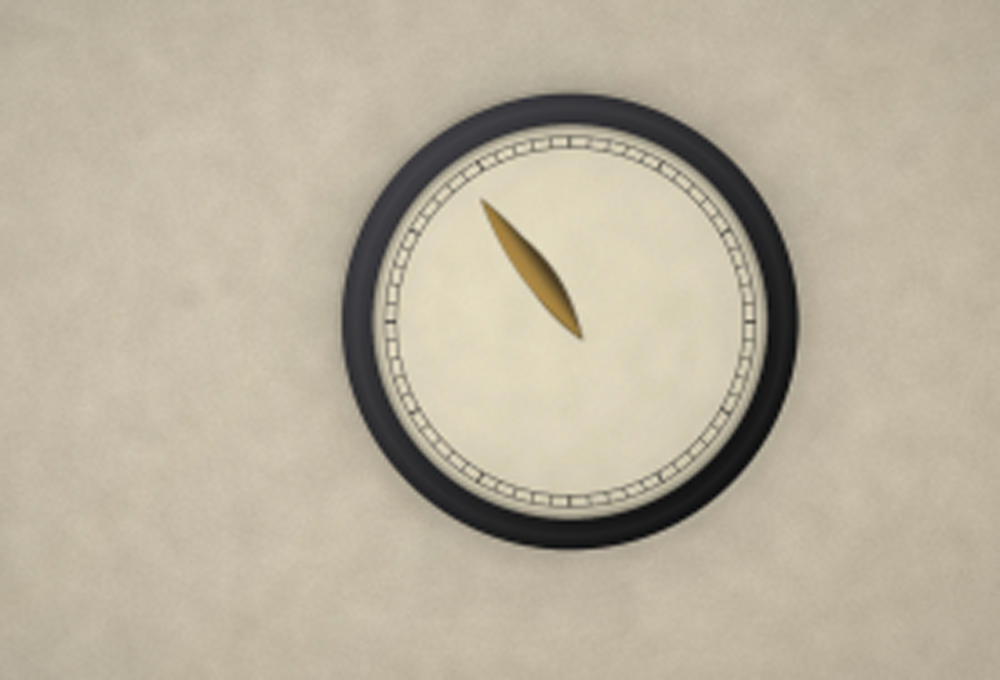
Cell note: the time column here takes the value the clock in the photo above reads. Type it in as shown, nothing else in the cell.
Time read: 10:54
